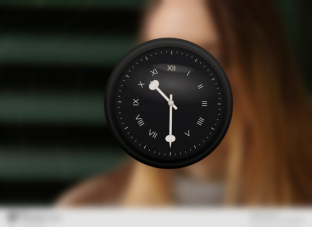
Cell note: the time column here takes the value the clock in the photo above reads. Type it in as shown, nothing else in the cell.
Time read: 10:30
